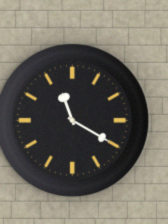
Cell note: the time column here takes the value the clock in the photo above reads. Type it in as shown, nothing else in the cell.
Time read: 11:20
